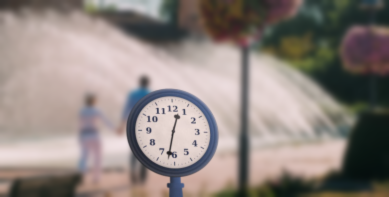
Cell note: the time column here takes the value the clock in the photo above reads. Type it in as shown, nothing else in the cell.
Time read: 12:32
